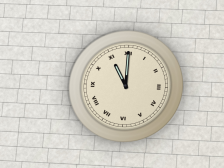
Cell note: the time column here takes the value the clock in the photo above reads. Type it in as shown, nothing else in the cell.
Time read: 11:00
